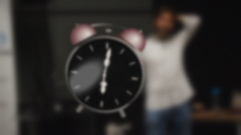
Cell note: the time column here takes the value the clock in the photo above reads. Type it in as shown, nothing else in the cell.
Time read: 6:01
